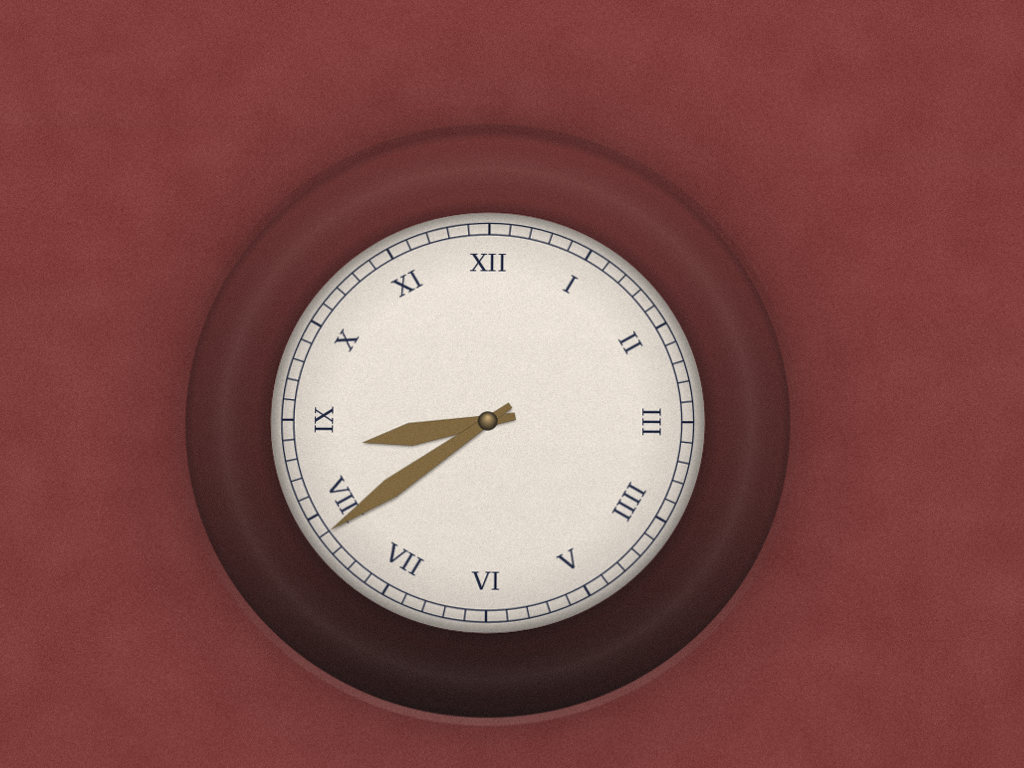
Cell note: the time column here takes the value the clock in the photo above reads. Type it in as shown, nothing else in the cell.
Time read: 8:39
